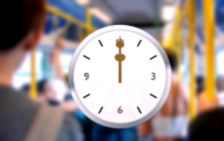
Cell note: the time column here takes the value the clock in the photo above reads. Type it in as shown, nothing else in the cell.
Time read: 12:00
